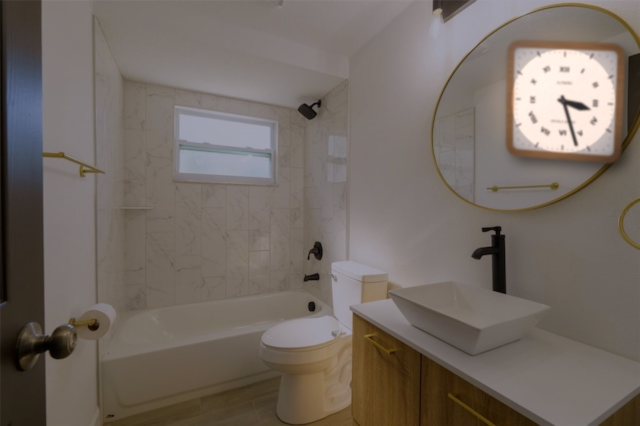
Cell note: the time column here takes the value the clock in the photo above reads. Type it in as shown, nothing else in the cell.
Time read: 3:27
